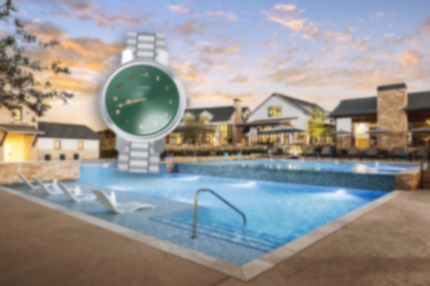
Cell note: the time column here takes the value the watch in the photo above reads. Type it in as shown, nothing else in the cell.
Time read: 8:42
